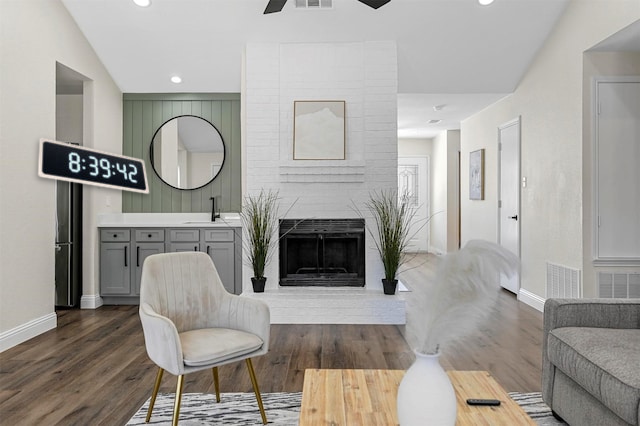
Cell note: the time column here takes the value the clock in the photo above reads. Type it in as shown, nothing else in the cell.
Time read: 8:39:42
